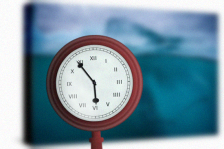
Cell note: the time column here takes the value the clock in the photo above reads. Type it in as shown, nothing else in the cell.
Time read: 5:54
